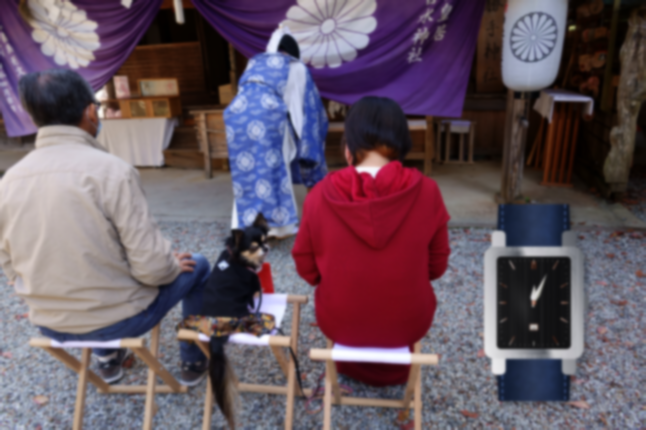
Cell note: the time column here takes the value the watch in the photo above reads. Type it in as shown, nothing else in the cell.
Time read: 12:04
